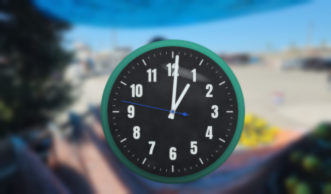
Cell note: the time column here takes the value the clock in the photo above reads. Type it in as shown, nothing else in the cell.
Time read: 1:00:47
